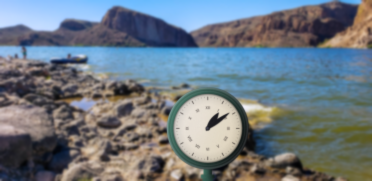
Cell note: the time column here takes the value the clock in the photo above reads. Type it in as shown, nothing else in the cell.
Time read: 1:09
